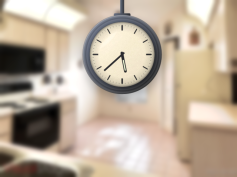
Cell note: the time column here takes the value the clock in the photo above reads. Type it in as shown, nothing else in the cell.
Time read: 5:38
